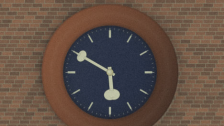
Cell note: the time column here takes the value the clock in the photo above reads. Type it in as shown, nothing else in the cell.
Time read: 5:50
